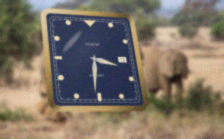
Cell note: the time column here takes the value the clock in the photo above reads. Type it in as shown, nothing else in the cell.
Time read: 3:31
